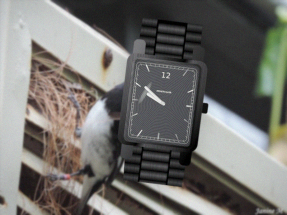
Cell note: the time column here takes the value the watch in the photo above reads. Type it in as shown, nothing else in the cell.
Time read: 9:51
